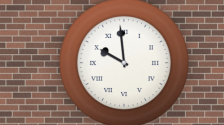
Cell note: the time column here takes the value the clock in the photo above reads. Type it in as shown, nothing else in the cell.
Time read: 9:59
